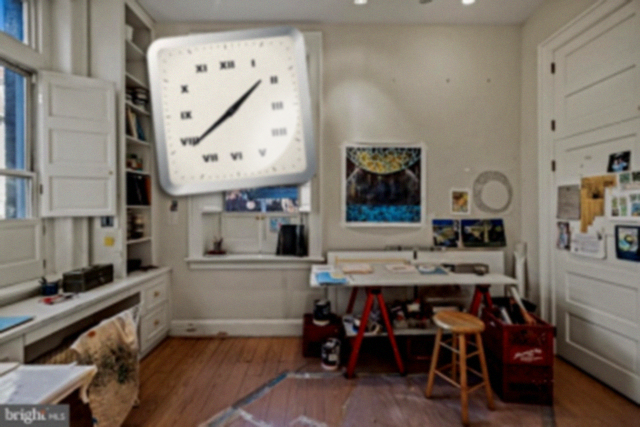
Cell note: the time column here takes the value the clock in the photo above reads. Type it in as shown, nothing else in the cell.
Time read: 1:39
